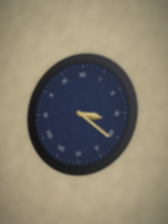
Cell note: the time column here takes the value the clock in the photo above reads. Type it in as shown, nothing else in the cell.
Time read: 3:21
